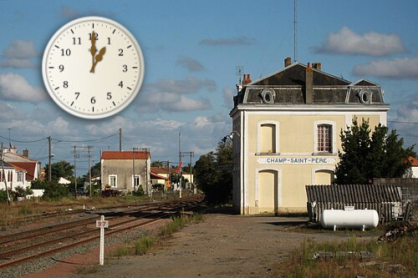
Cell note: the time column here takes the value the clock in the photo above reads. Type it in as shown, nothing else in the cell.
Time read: 1:00
